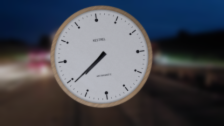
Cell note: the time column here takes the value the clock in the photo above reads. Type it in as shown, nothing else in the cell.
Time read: 7:39
